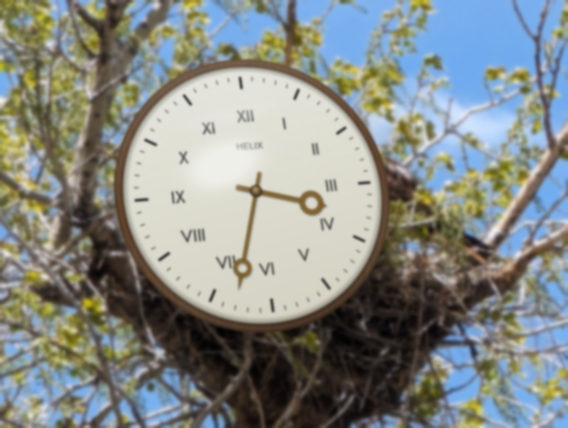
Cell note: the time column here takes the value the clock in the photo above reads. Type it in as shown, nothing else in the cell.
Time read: 3:33
